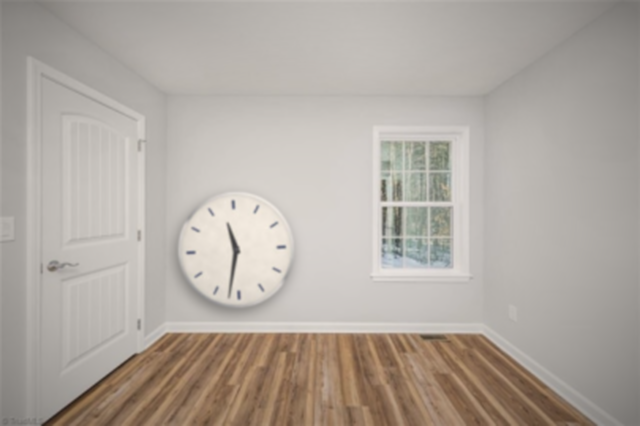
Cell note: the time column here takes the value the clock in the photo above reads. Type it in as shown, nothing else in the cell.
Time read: 11:32
